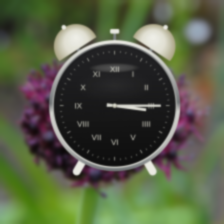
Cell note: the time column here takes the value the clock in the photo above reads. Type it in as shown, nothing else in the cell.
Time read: 3:15
